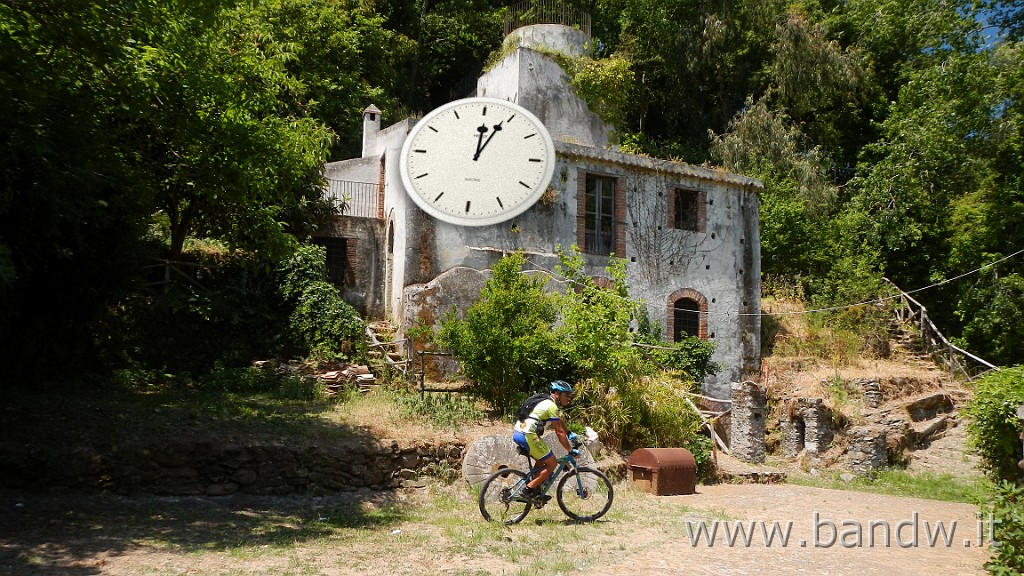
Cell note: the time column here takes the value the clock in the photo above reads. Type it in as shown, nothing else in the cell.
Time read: 12:04
